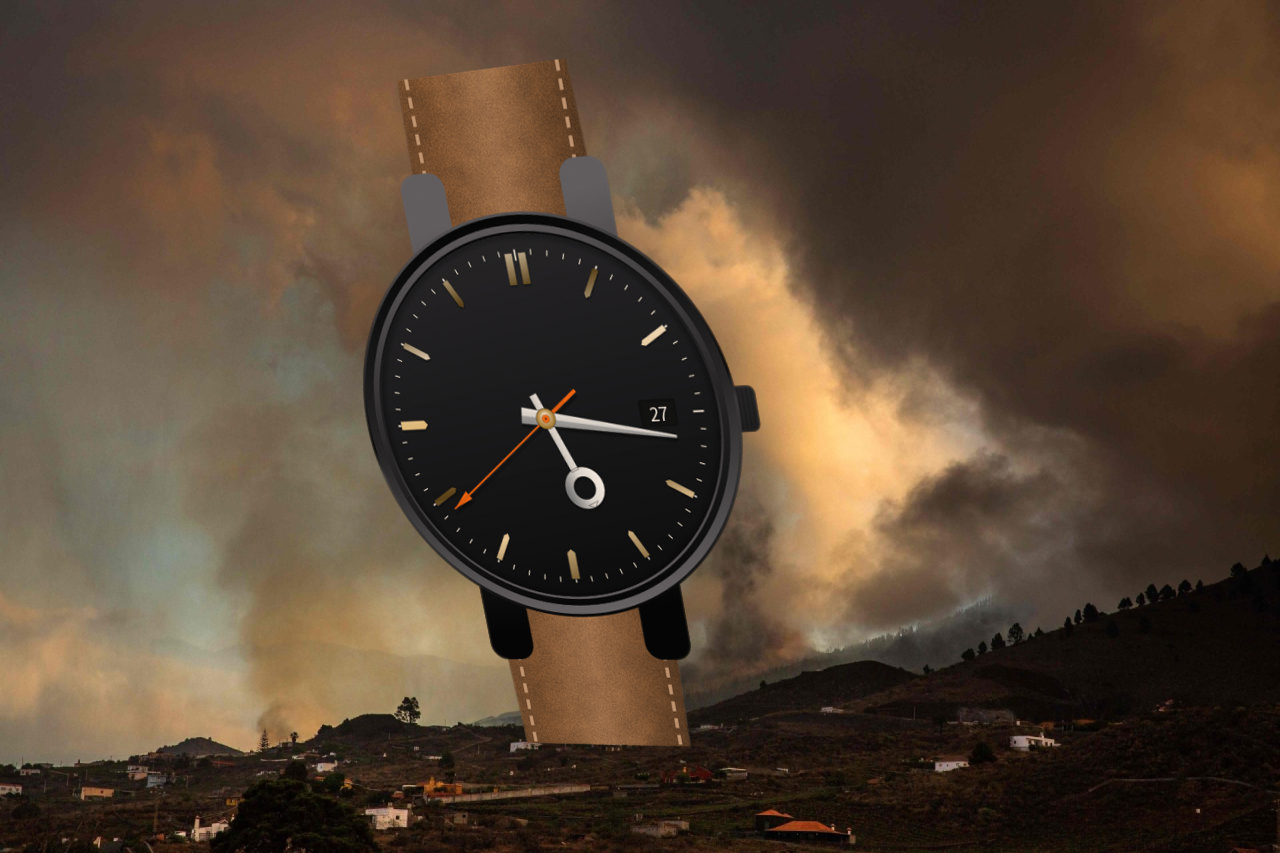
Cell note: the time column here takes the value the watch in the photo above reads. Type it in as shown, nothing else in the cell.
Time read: 5:16:39
